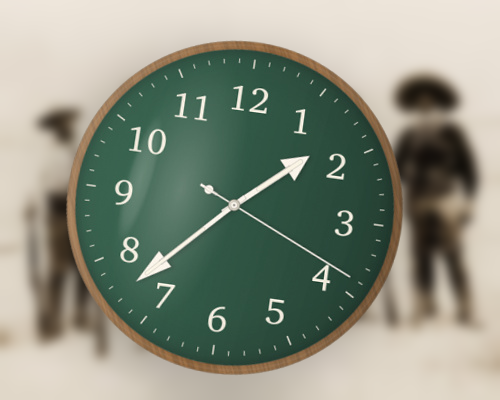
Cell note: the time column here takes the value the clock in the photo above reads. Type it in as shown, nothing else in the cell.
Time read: 1:37:19
